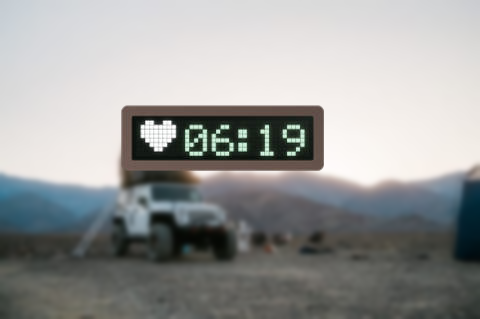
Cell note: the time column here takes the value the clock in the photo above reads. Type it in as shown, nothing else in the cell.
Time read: 6:19
